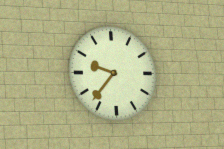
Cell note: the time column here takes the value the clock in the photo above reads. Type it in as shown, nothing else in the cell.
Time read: 9:37
